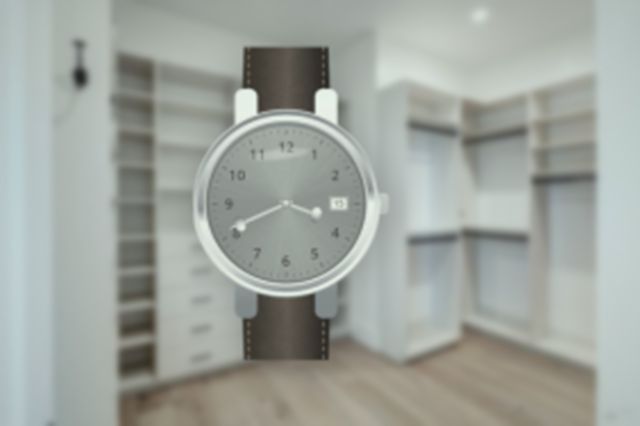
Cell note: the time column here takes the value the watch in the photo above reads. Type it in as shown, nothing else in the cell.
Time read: 3:41
